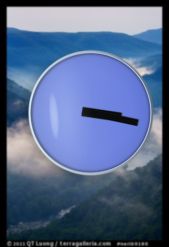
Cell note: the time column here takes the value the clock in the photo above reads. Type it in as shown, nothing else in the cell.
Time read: 3:17
